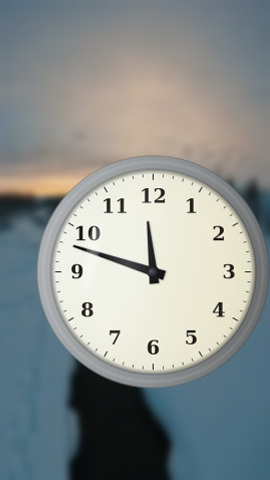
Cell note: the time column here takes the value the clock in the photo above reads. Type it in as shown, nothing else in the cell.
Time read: 11:48
